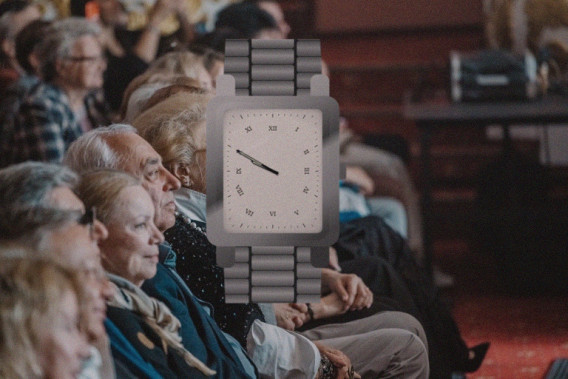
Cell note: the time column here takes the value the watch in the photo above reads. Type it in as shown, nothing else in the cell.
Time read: 9:50
